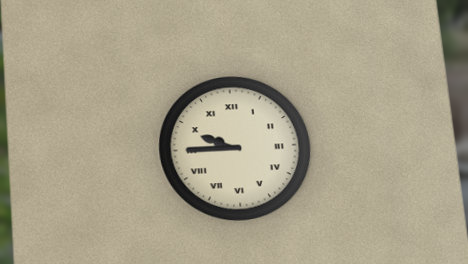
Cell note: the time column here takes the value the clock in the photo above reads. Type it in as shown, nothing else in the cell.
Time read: 9:45
